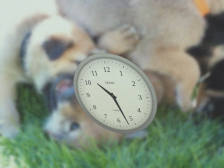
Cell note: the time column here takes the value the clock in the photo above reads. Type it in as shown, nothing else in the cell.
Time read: 10:27
